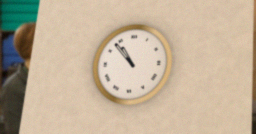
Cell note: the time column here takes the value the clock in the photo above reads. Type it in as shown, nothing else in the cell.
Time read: 10:53
